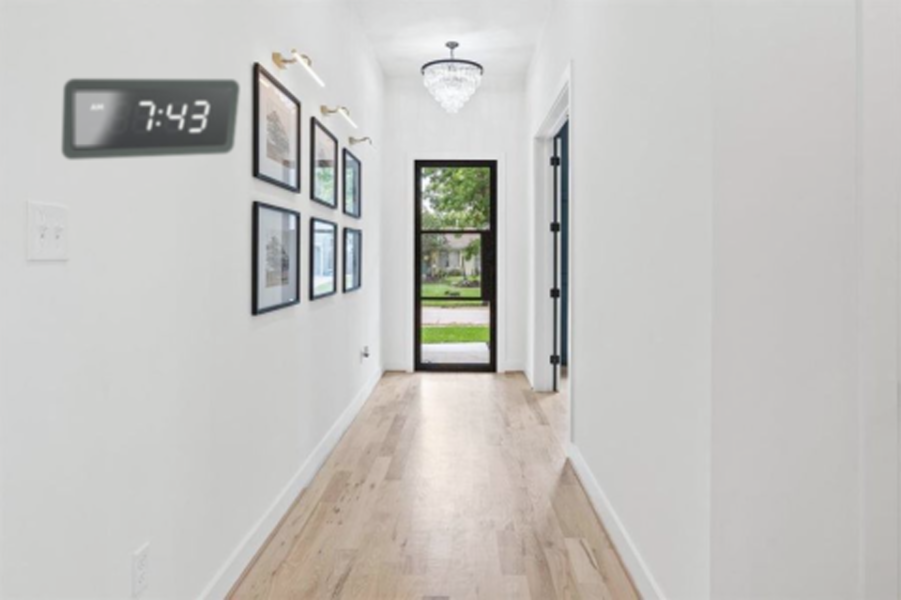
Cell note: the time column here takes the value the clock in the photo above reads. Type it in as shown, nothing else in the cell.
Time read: 7:43
